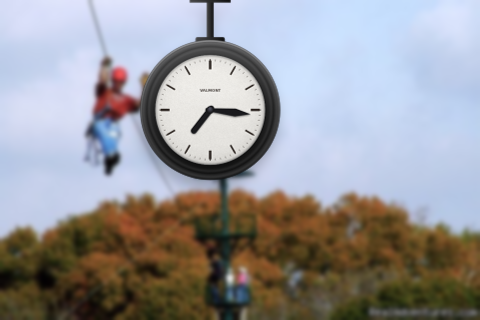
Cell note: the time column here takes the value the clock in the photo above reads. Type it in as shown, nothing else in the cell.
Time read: 7:16
